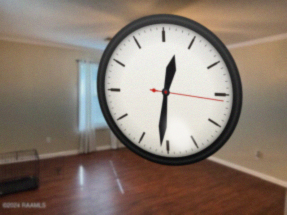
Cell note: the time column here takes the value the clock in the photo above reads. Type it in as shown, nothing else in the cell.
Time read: 12:31:16
